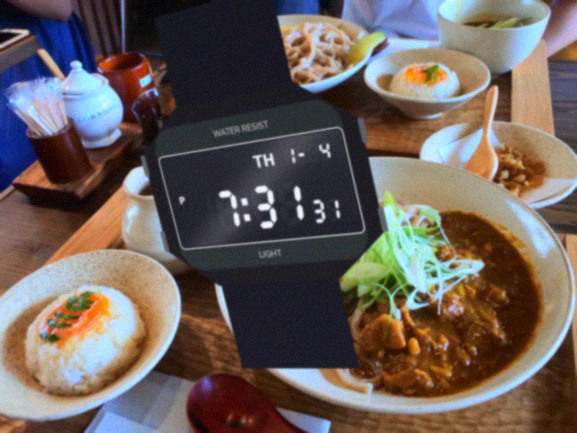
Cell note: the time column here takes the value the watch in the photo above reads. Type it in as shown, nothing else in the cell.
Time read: 7:31:31
